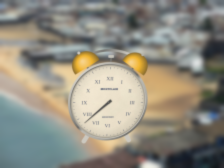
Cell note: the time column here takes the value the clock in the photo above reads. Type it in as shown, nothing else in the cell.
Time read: 7:38
